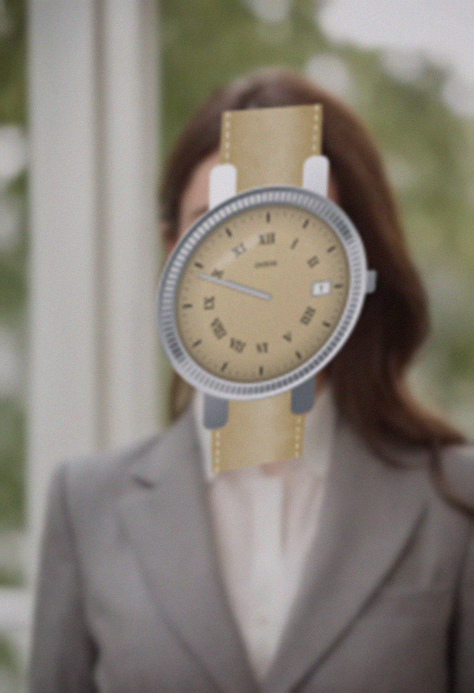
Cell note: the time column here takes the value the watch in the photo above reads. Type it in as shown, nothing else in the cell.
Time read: 9:49
